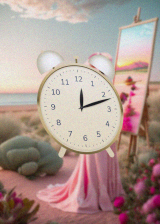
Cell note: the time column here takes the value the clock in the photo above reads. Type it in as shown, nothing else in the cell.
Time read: 12:12
